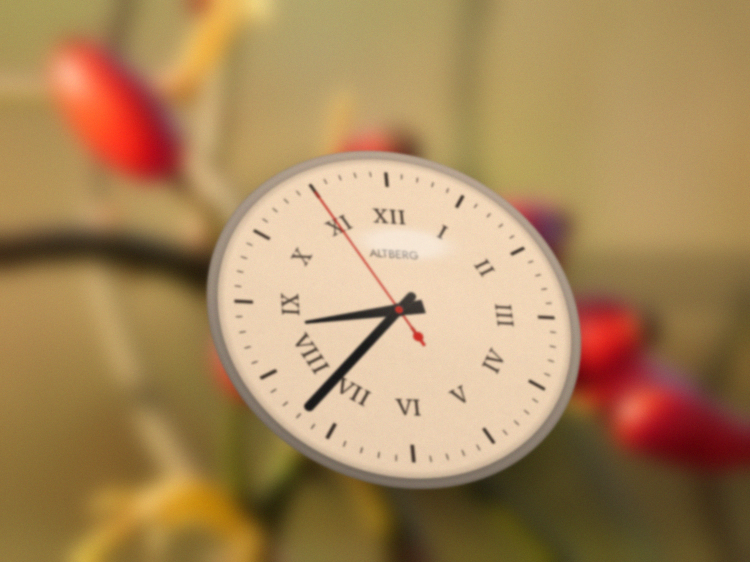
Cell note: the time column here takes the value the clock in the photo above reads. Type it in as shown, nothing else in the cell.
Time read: 8:36:55
